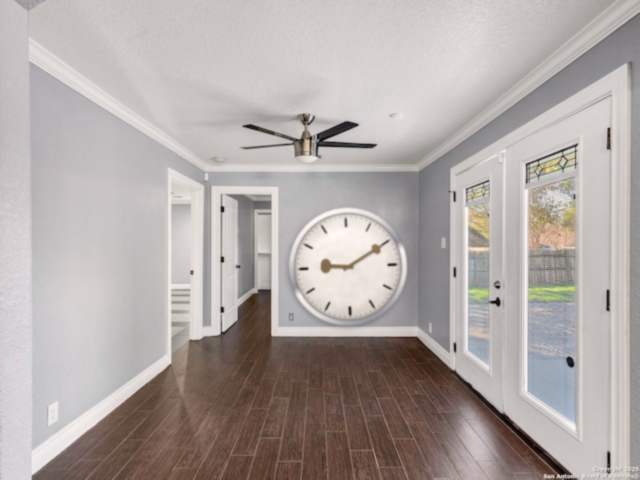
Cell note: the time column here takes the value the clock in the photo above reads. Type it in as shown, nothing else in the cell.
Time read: 9:10
